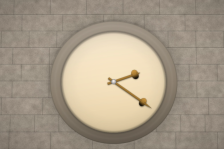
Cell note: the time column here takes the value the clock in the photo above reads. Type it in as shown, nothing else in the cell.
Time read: 2:21
